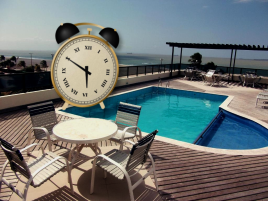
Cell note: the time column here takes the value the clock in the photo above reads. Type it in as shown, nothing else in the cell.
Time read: 5:50
